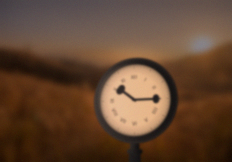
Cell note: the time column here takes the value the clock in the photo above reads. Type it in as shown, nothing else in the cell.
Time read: 10:15
